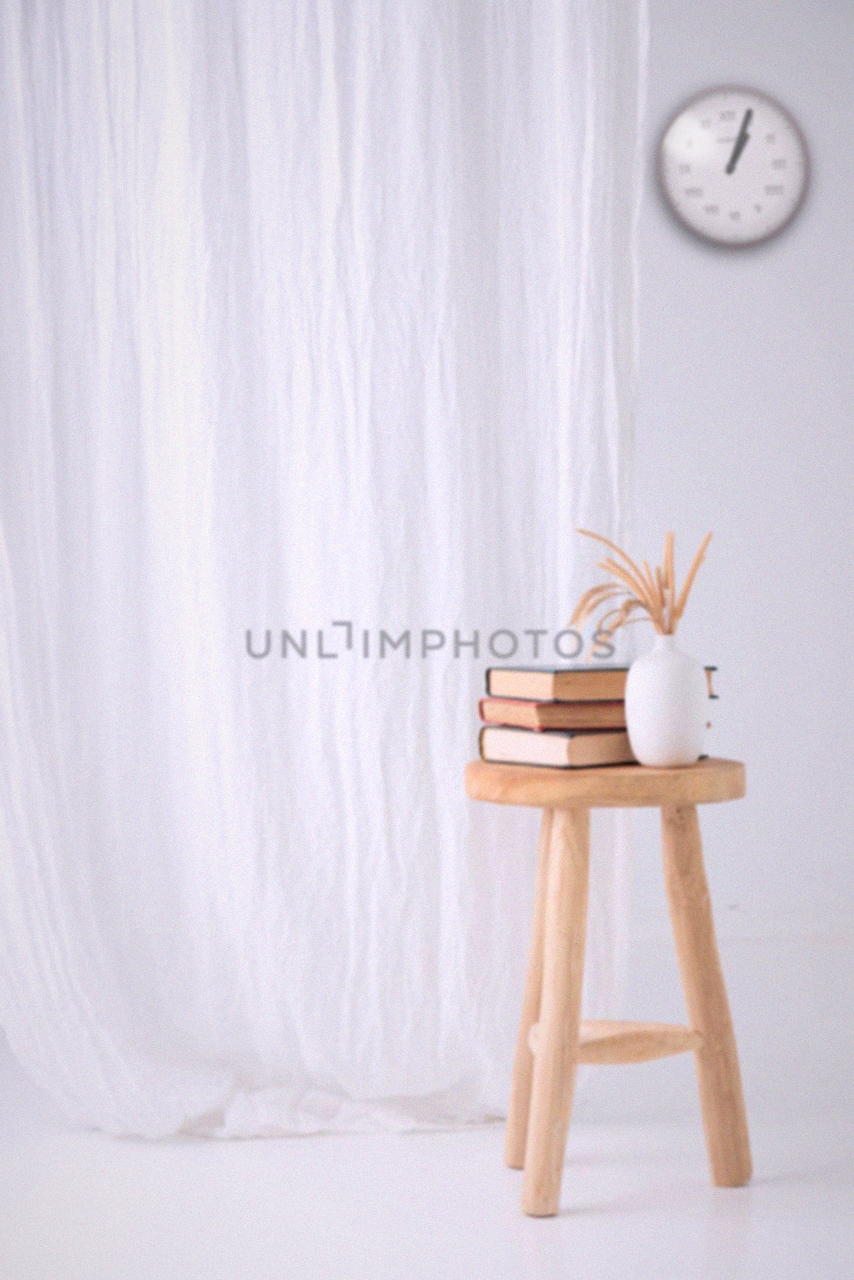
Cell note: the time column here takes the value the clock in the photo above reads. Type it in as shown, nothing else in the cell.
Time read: 1:04
